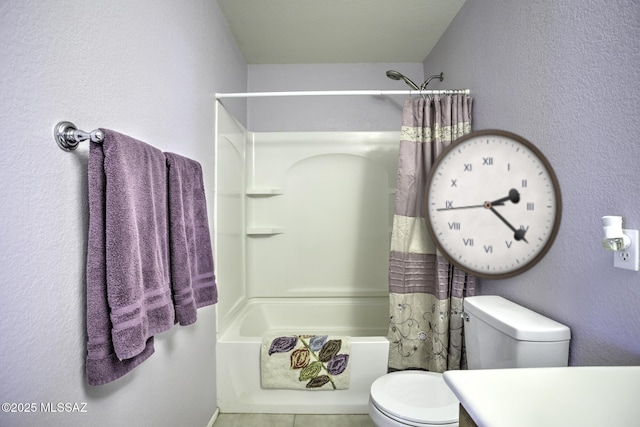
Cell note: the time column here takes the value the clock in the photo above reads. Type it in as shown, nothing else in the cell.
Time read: 2:21:44
